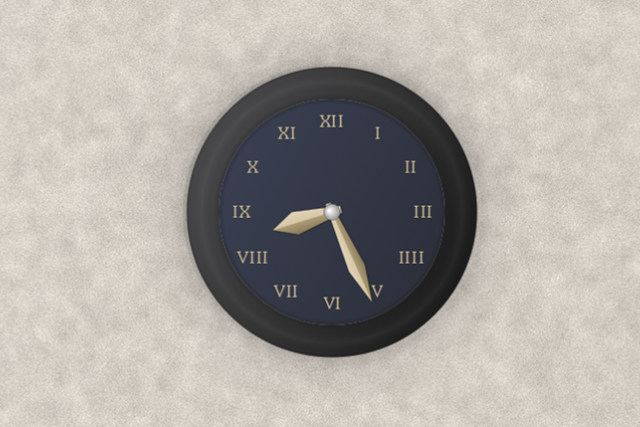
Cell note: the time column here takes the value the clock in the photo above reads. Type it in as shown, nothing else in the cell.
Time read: 8:26
